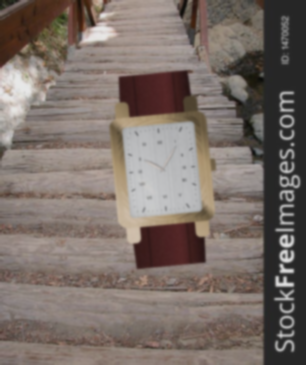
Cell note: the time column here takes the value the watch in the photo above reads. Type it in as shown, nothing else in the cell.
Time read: 10:06
